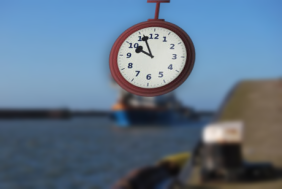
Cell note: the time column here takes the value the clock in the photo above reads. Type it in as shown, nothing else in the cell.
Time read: 9:56
